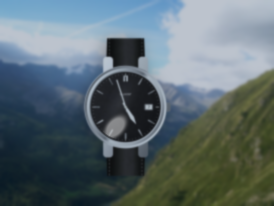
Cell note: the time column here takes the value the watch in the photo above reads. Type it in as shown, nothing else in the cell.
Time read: 4:57
